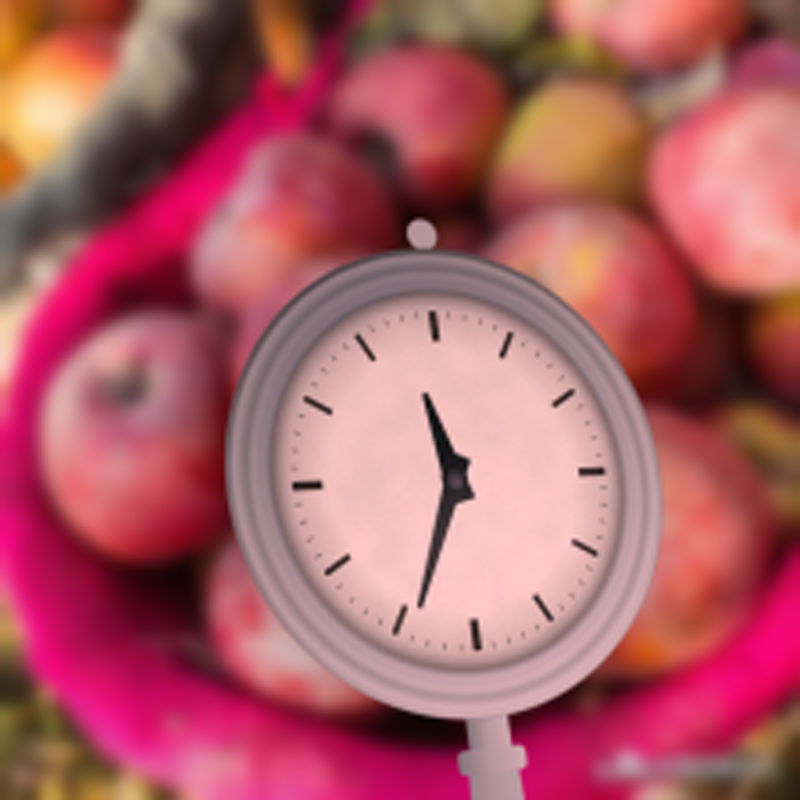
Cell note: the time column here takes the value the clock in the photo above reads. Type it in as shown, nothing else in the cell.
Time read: 11:34
